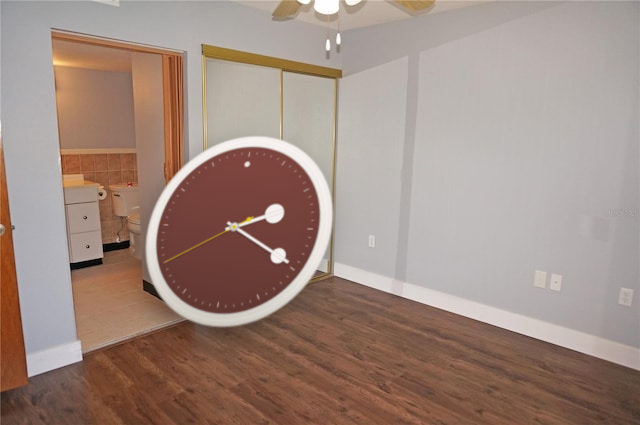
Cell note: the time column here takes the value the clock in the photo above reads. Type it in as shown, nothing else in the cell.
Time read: 2:19:40
